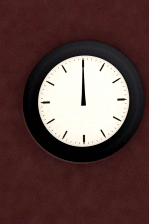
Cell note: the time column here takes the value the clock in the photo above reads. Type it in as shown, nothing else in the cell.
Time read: 12:00
